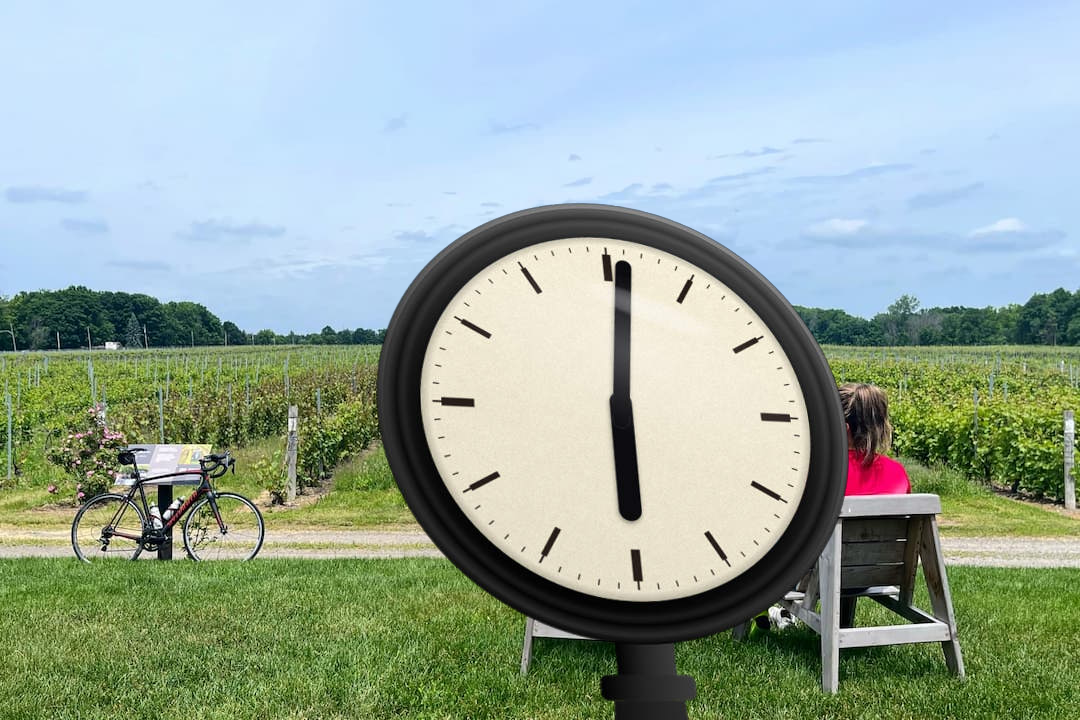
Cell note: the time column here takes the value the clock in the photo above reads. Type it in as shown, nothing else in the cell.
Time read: 6:01
